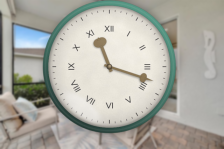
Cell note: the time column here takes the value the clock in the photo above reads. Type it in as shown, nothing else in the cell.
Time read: 11:18
